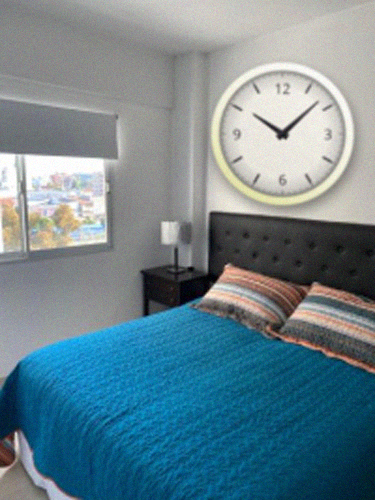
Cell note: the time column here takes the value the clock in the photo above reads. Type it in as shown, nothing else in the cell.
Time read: 10:08
